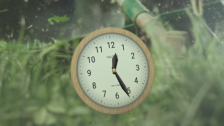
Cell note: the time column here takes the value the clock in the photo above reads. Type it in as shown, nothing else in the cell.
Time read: 12:26
